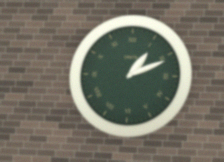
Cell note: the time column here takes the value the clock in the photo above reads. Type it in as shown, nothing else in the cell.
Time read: 1:11
